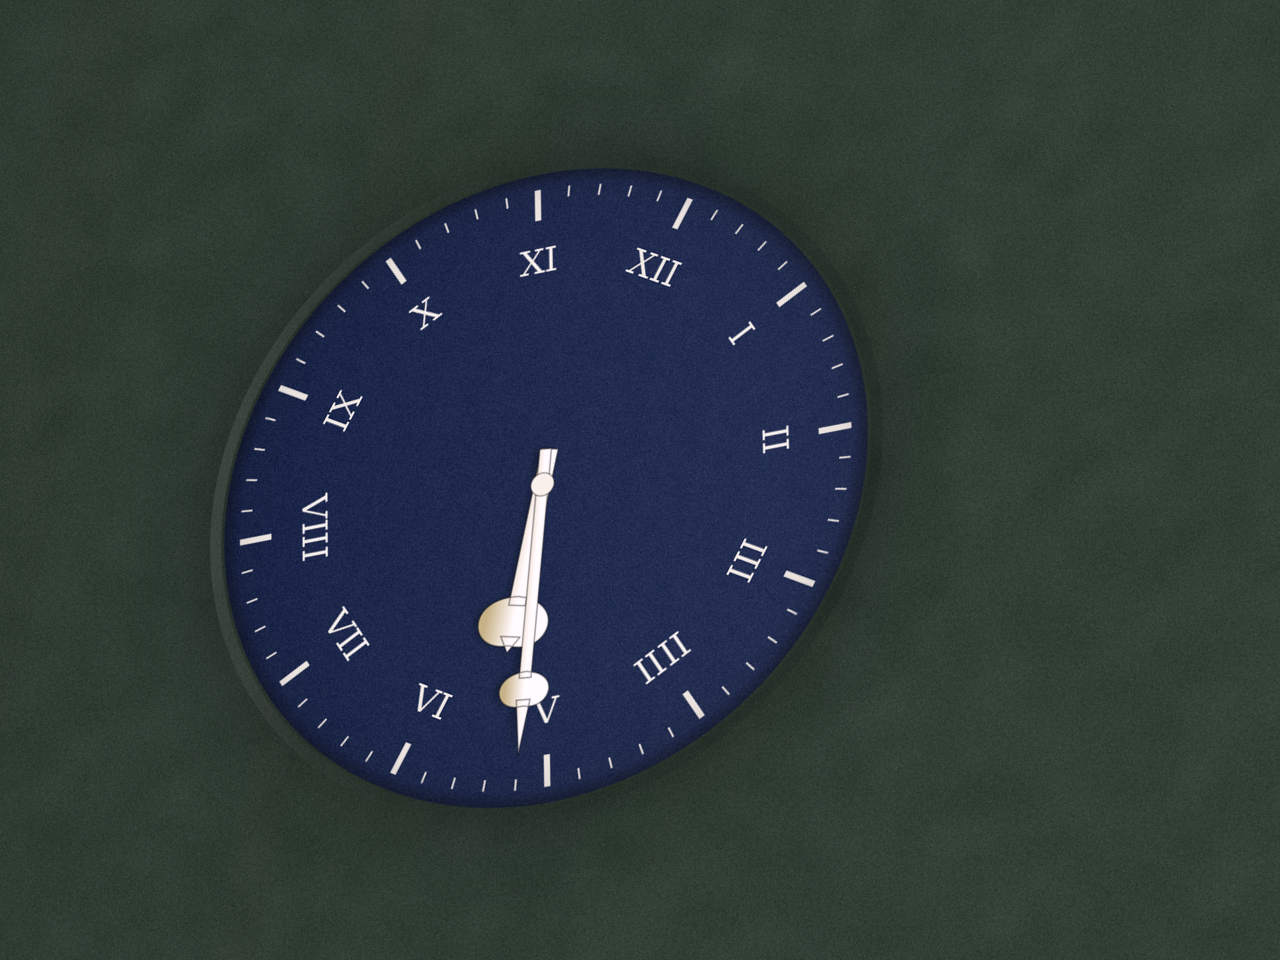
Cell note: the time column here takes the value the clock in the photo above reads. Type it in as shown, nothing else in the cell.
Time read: 5:26
